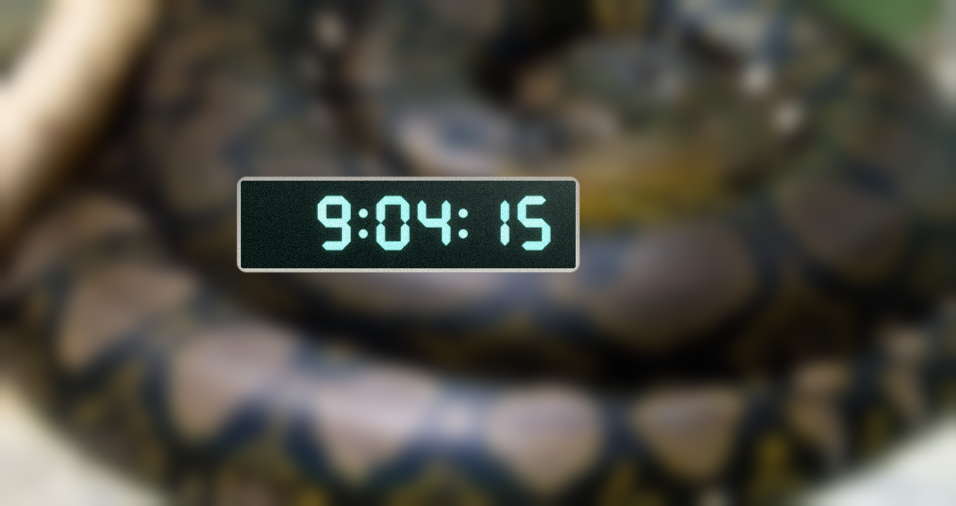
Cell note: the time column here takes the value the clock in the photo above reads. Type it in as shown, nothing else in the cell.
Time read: 9:04:15
